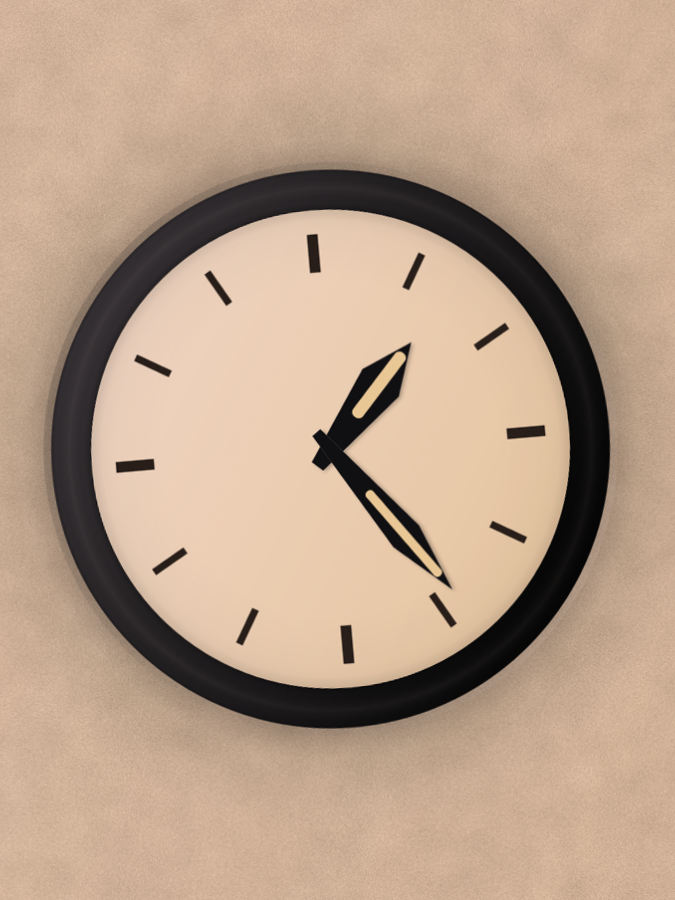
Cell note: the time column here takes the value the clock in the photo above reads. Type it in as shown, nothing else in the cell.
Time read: 1:24
